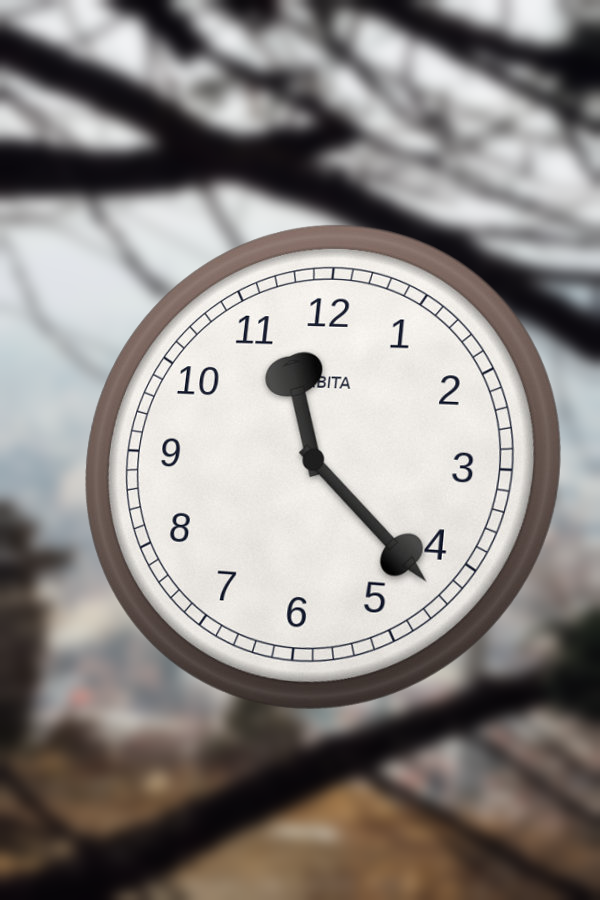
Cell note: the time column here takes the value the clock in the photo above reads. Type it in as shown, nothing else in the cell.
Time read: 11:22
